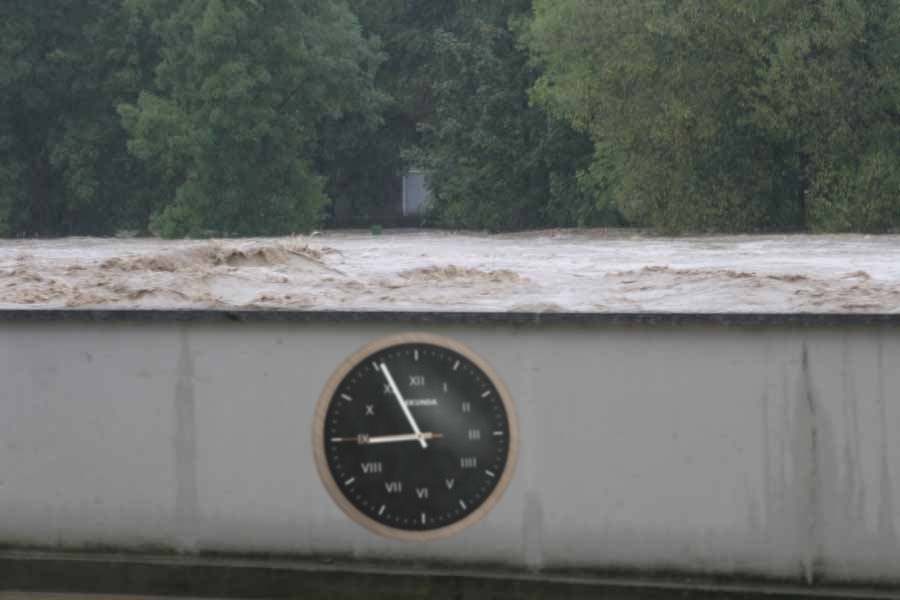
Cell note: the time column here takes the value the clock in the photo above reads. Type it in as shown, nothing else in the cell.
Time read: 8:55:45
